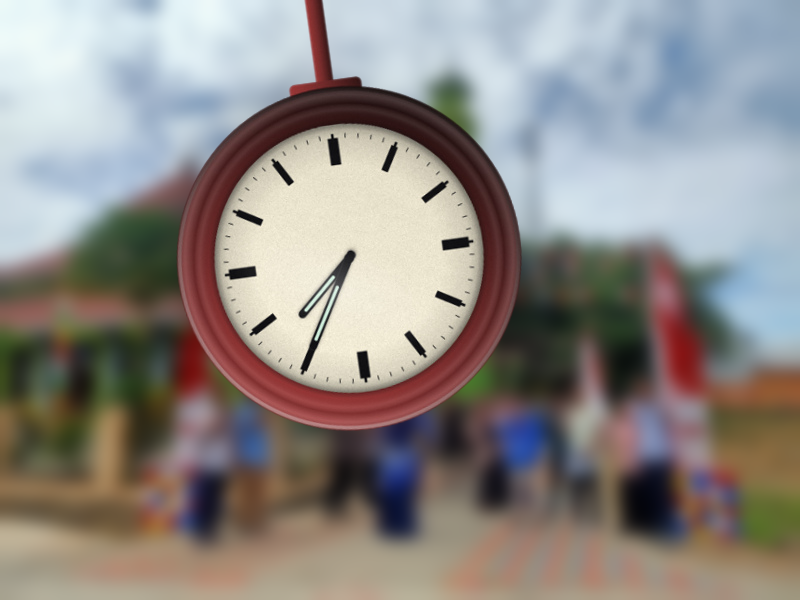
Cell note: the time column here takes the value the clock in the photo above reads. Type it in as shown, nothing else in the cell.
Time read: 7:35
